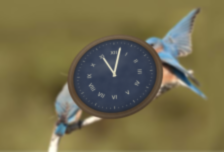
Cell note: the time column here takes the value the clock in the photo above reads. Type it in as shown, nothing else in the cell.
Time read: 11:02
